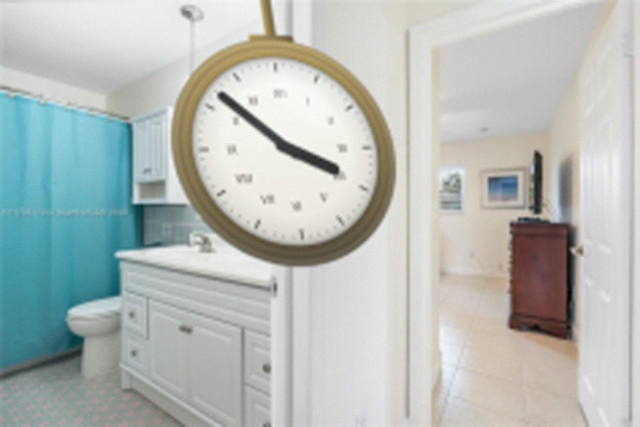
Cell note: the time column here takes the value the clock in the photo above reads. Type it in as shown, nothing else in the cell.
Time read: 3:52
